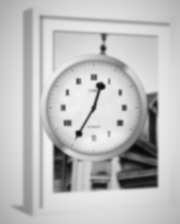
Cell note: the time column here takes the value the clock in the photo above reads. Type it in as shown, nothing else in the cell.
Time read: 12:35
